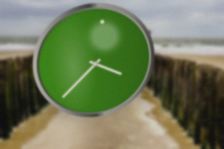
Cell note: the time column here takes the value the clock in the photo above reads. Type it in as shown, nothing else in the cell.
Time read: 3:36
